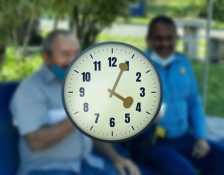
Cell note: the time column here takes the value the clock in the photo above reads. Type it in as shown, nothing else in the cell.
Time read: 4:04
